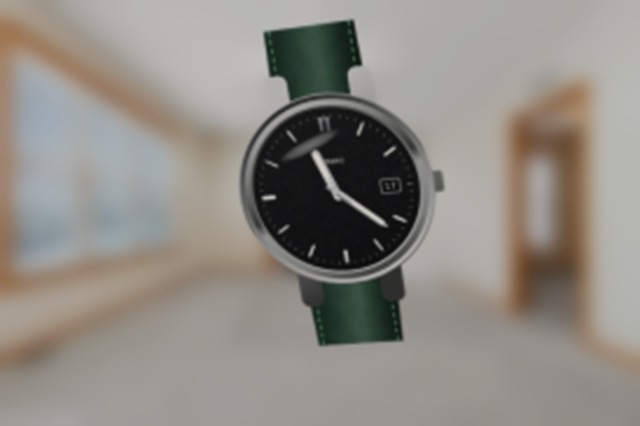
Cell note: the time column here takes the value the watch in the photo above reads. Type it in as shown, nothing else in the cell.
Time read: 11:22
